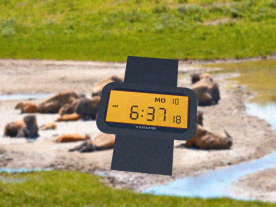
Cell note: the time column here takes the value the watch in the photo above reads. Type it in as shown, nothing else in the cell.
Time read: 6:37:18
